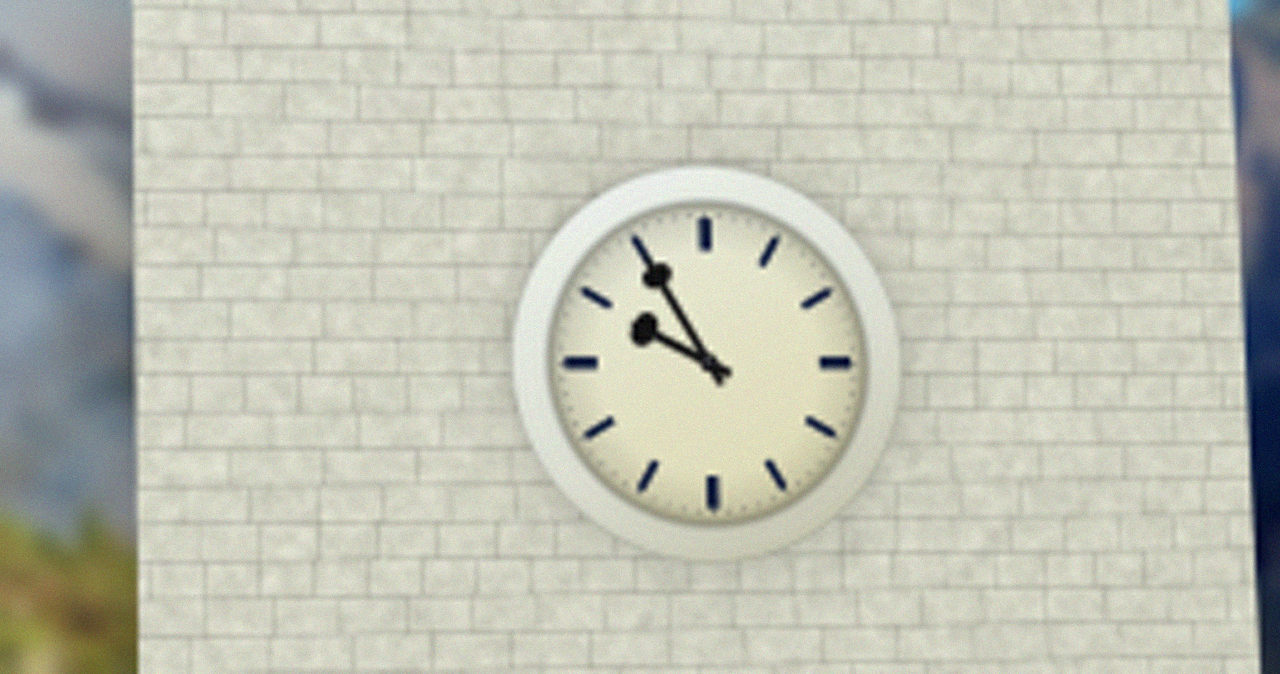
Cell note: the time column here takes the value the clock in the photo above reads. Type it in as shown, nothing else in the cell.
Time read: 9:55
